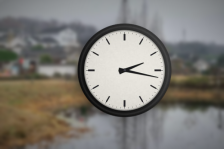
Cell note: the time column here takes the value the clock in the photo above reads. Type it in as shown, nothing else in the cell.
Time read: 2:17
